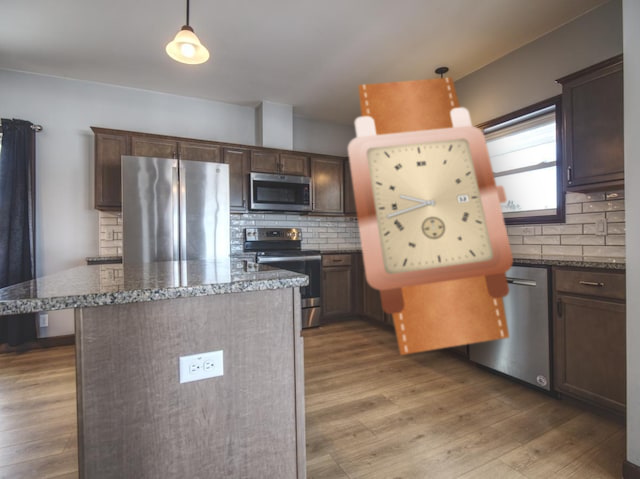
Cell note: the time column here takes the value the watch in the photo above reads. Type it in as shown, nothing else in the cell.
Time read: 9:43
